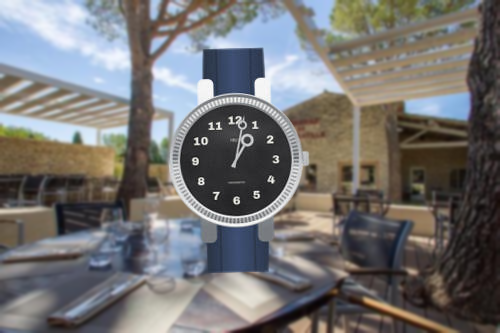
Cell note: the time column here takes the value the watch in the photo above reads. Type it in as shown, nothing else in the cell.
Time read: 1:02
